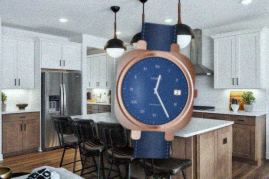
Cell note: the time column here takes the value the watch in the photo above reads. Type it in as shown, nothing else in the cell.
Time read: 12:25
